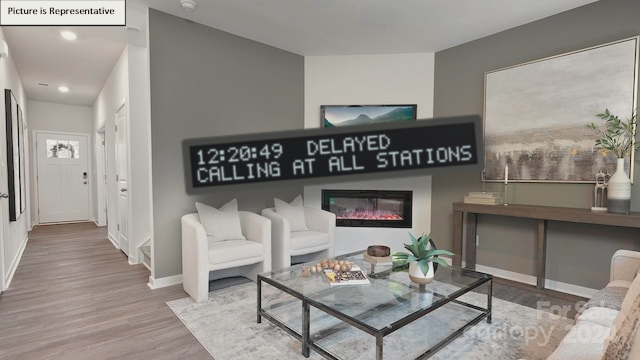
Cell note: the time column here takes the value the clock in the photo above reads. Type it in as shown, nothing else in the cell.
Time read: 12:20:49
